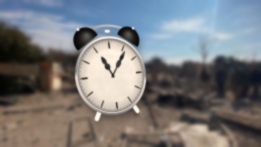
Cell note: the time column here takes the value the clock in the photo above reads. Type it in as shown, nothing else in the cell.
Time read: 11:06
